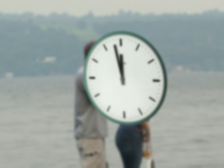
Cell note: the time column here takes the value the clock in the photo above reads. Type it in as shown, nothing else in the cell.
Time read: 11:58
